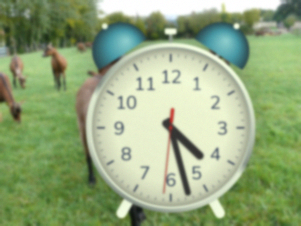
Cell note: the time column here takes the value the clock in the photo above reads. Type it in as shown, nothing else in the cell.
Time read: 4:27:31
